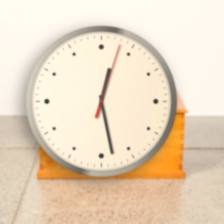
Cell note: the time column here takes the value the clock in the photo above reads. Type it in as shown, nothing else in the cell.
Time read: 12:28:03
